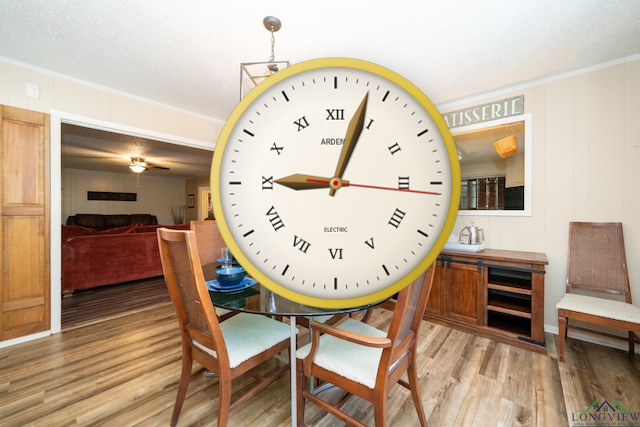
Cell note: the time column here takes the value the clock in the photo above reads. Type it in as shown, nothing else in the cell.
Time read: 9:03:16
